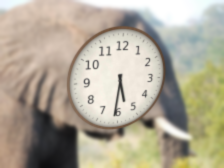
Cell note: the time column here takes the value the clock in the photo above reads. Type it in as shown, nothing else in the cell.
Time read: 5:31
